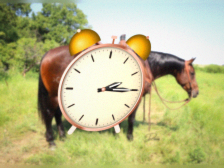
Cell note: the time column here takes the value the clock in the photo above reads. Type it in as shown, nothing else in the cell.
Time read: 2:15
